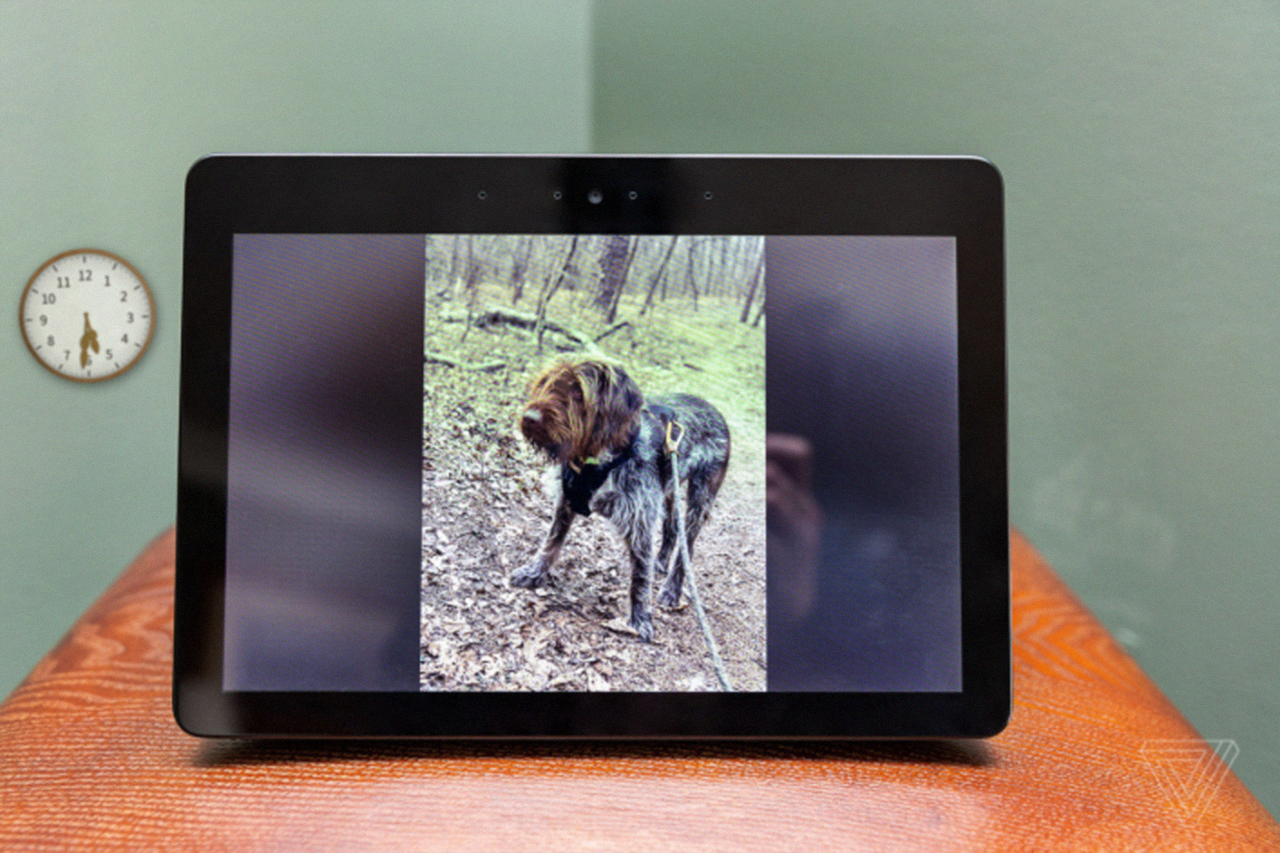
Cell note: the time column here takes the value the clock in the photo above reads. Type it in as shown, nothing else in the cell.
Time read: 5:31
